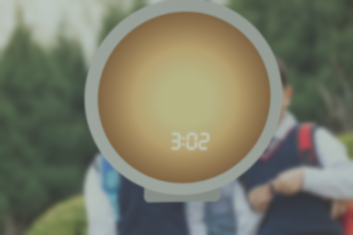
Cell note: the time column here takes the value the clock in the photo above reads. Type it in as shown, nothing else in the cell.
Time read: 3:02
